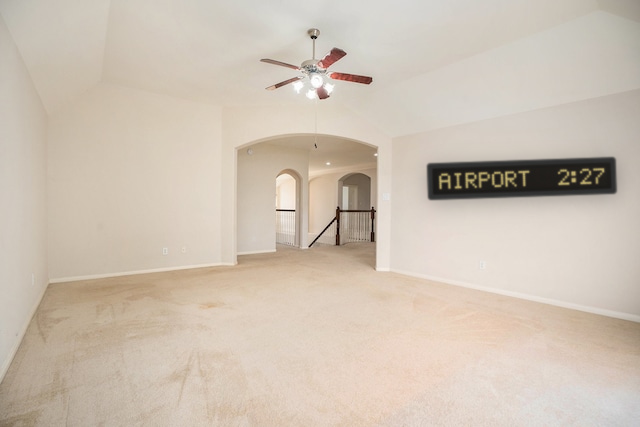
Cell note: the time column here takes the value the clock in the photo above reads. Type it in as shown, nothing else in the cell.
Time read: 2:27
